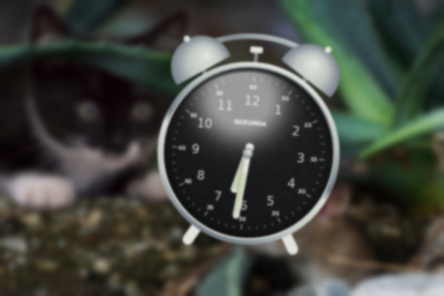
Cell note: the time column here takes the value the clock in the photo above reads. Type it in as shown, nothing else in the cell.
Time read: 6:31
